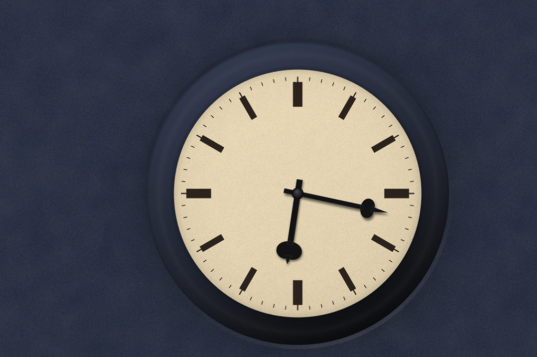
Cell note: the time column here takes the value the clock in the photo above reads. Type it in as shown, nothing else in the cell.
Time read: 6:17
